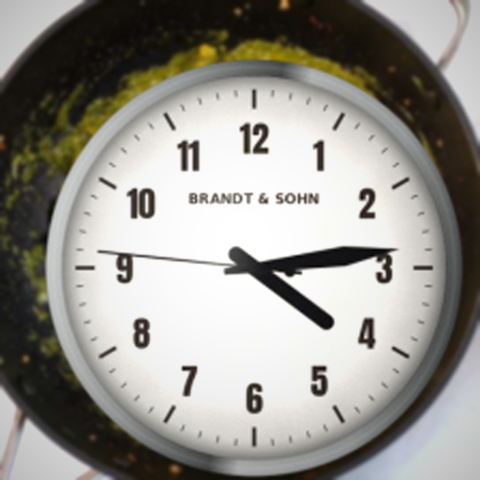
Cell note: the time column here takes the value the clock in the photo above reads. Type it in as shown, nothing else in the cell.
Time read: 4:13:46
